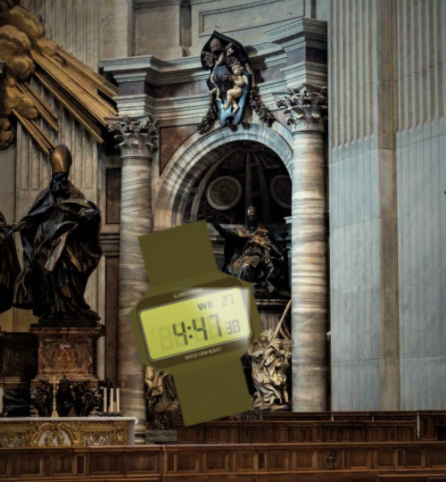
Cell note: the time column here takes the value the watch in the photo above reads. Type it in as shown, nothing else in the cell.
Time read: 4:47:38
